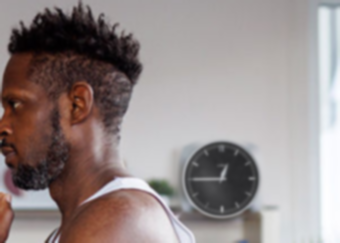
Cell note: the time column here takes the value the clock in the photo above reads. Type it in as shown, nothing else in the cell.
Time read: 12:45
